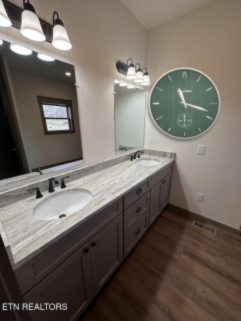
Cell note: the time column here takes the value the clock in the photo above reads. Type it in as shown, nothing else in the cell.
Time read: 11:18
